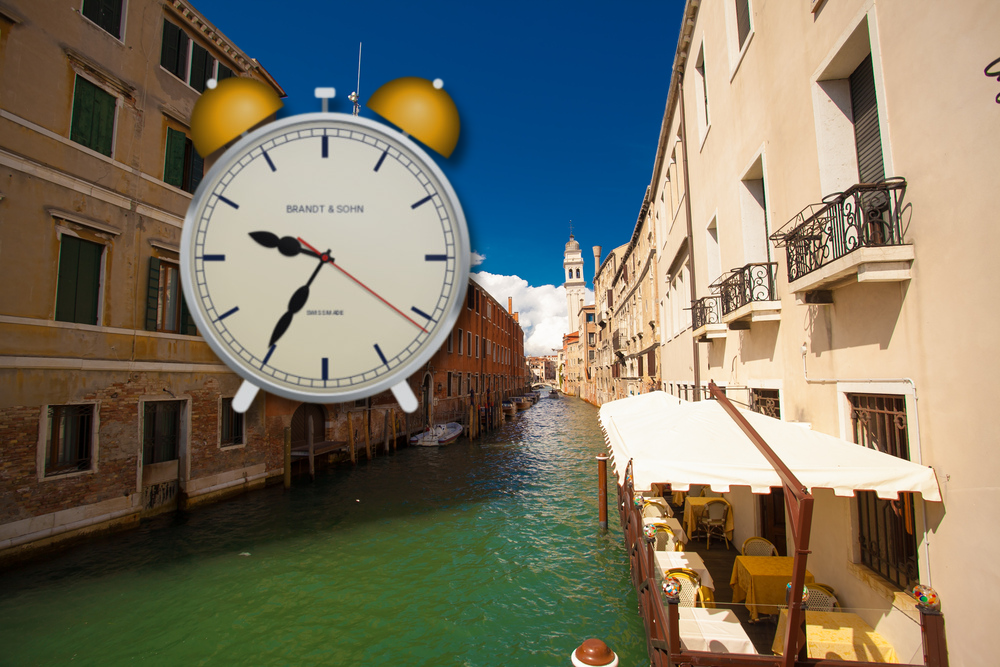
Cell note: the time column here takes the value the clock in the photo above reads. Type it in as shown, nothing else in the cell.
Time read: 9:35:21
